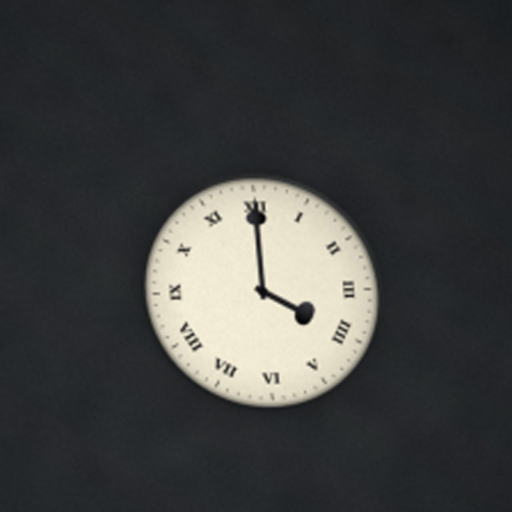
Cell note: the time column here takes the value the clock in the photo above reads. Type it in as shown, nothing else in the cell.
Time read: 4:00
